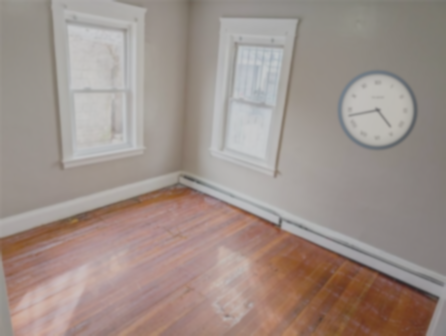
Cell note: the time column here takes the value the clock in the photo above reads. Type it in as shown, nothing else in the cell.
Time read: 4:43
